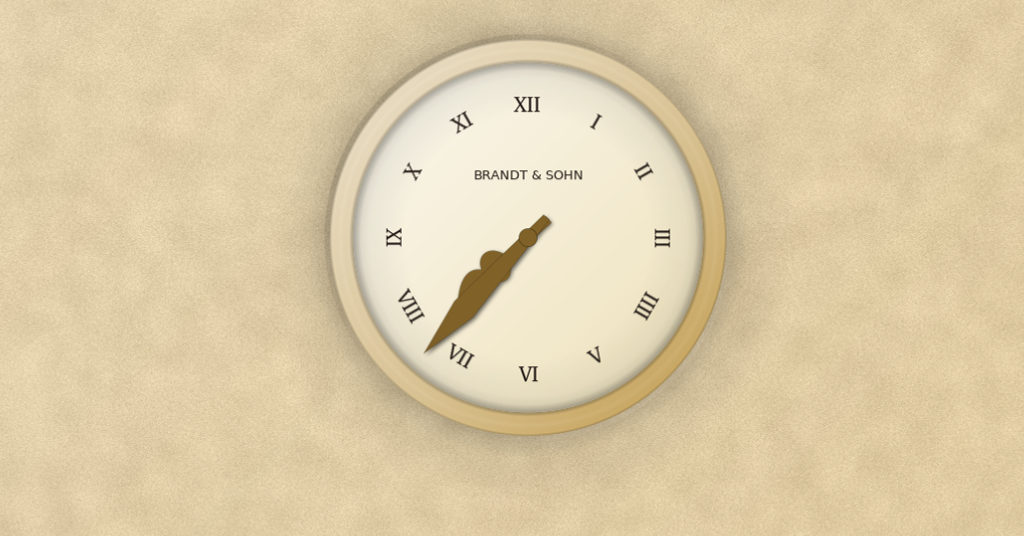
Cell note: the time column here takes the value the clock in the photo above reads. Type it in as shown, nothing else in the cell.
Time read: 7:37
